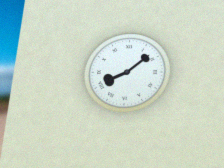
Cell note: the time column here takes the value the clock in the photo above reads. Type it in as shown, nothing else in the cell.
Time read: 8:08
